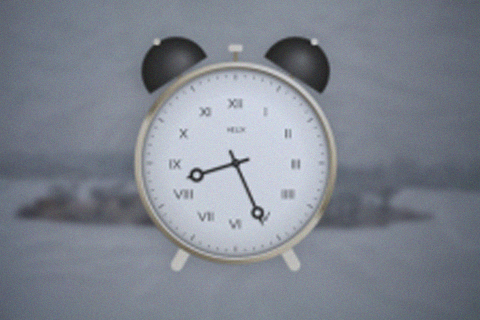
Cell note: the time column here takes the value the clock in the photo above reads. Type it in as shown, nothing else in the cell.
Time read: 8:26
